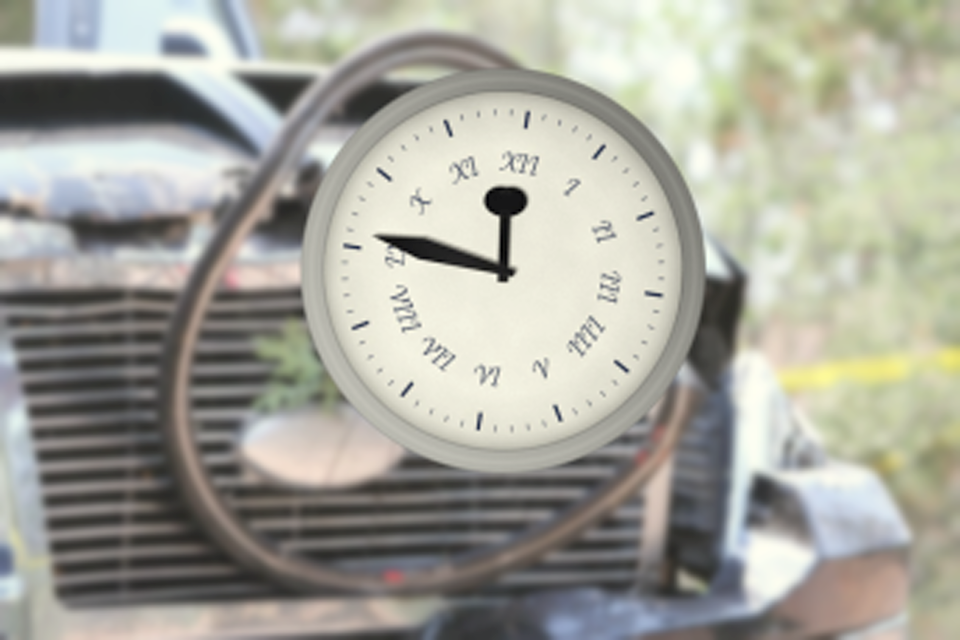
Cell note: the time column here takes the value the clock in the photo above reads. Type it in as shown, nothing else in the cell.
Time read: 11:46
